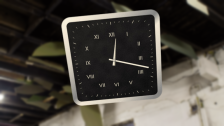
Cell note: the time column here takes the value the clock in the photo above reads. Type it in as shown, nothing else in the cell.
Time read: 12:18
